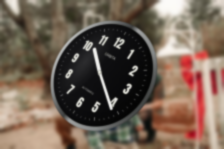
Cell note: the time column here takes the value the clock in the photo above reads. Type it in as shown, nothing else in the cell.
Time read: 10:21
